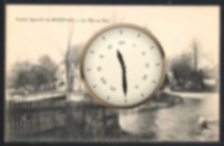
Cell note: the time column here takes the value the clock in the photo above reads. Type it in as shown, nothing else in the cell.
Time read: 11:30
